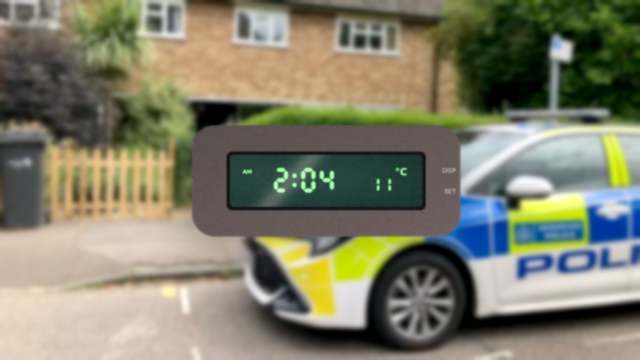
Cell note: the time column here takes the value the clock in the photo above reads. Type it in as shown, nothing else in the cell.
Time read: 2:04
